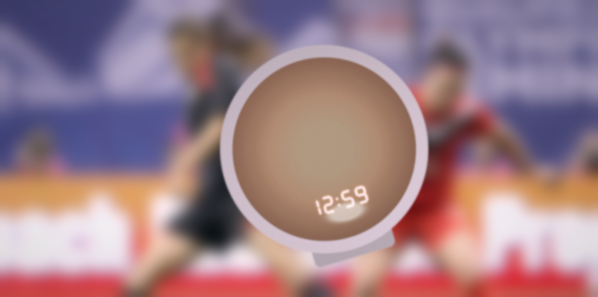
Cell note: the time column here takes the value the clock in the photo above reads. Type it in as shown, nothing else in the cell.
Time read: 12:59
